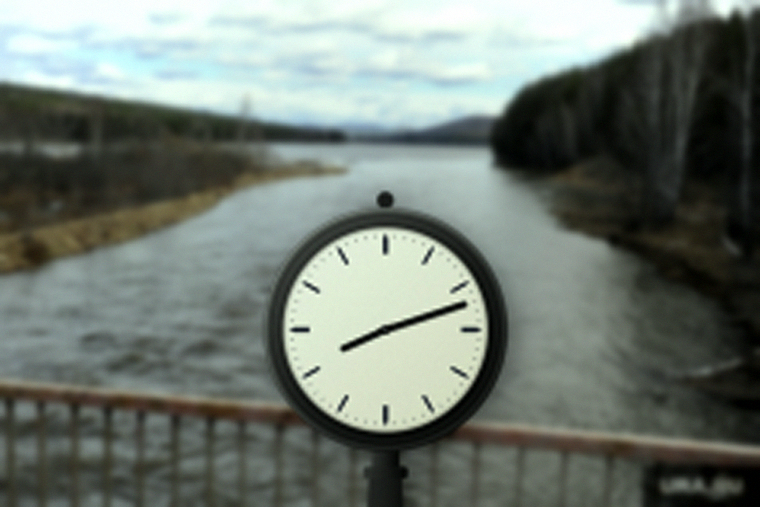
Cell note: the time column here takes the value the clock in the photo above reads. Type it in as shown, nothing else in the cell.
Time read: 8:12
